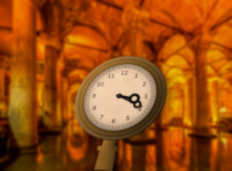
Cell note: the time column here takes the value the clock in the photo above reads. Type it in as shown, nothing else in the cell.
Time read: 3:19
